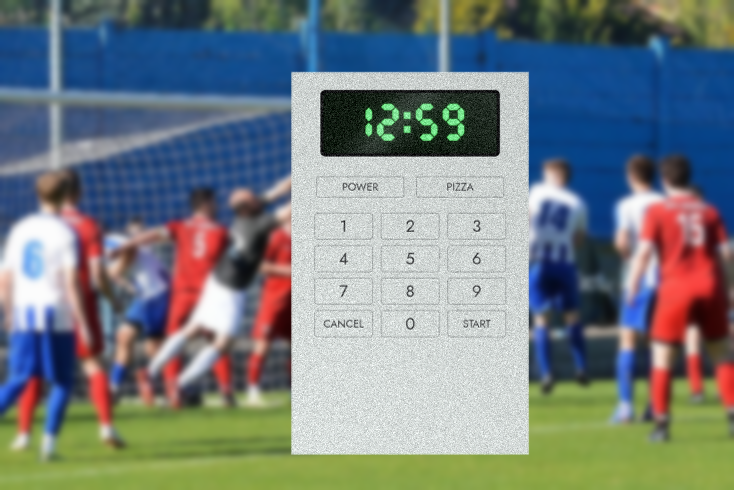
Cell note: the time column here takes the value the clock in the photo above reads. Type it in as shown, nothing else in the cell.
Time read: 12:59
